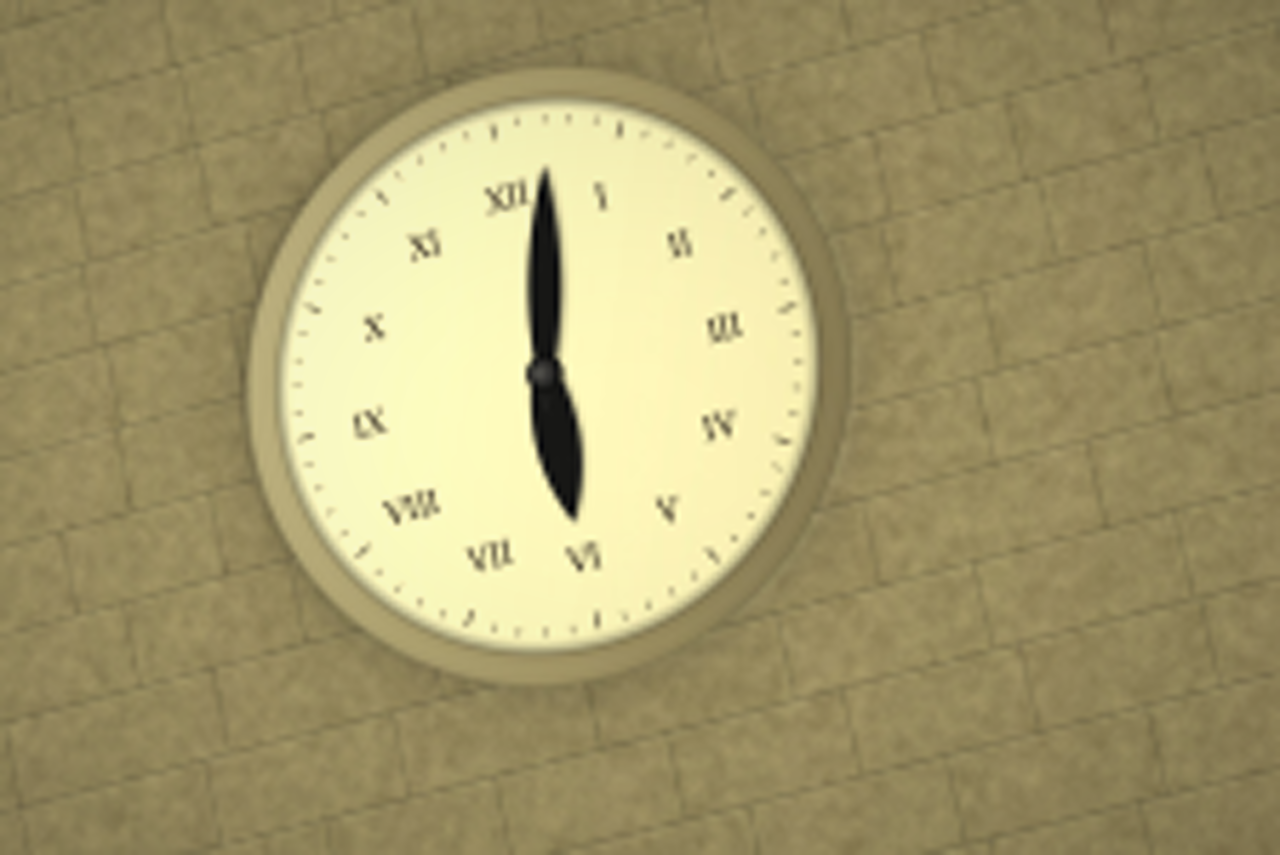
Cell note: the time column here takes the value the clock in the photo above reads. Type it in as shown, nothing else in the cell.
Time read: 6:02
